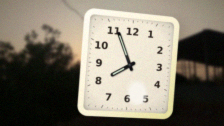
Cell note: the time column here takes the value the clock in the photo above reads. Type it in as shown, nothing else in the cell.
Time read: 7:56
